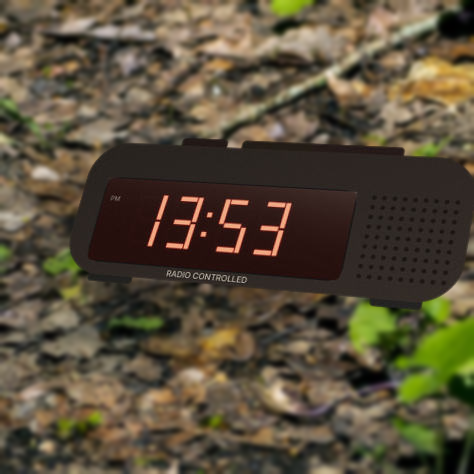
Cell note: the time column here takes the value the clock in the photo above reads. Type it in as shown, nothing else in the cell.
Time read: 13:53
